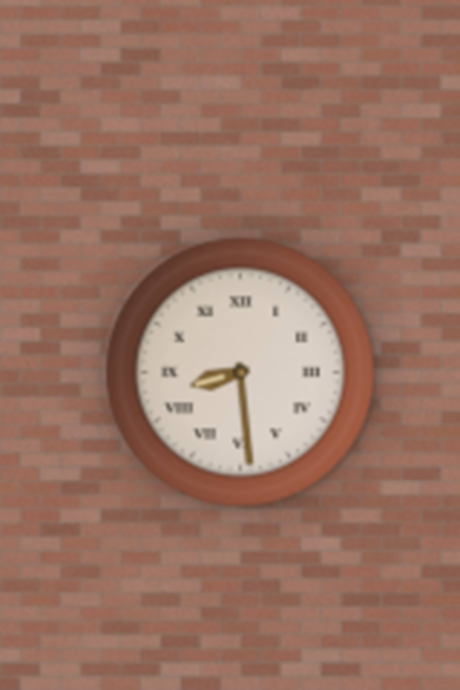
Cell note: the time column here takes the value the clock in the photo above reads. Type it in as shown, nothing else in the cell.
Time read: 8:29
